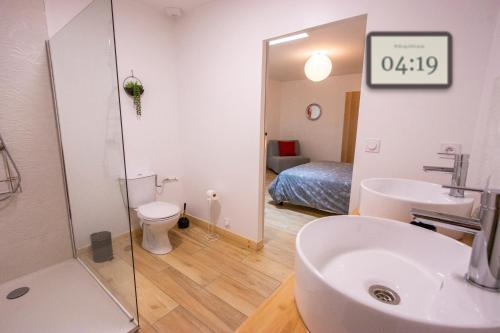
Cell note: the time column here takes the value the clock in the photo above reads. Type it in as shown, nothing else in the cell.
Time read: 4:19
